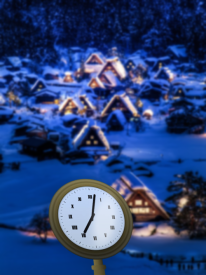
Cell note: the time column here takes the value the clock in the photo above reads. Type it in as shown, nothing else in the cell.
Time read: 7:02
